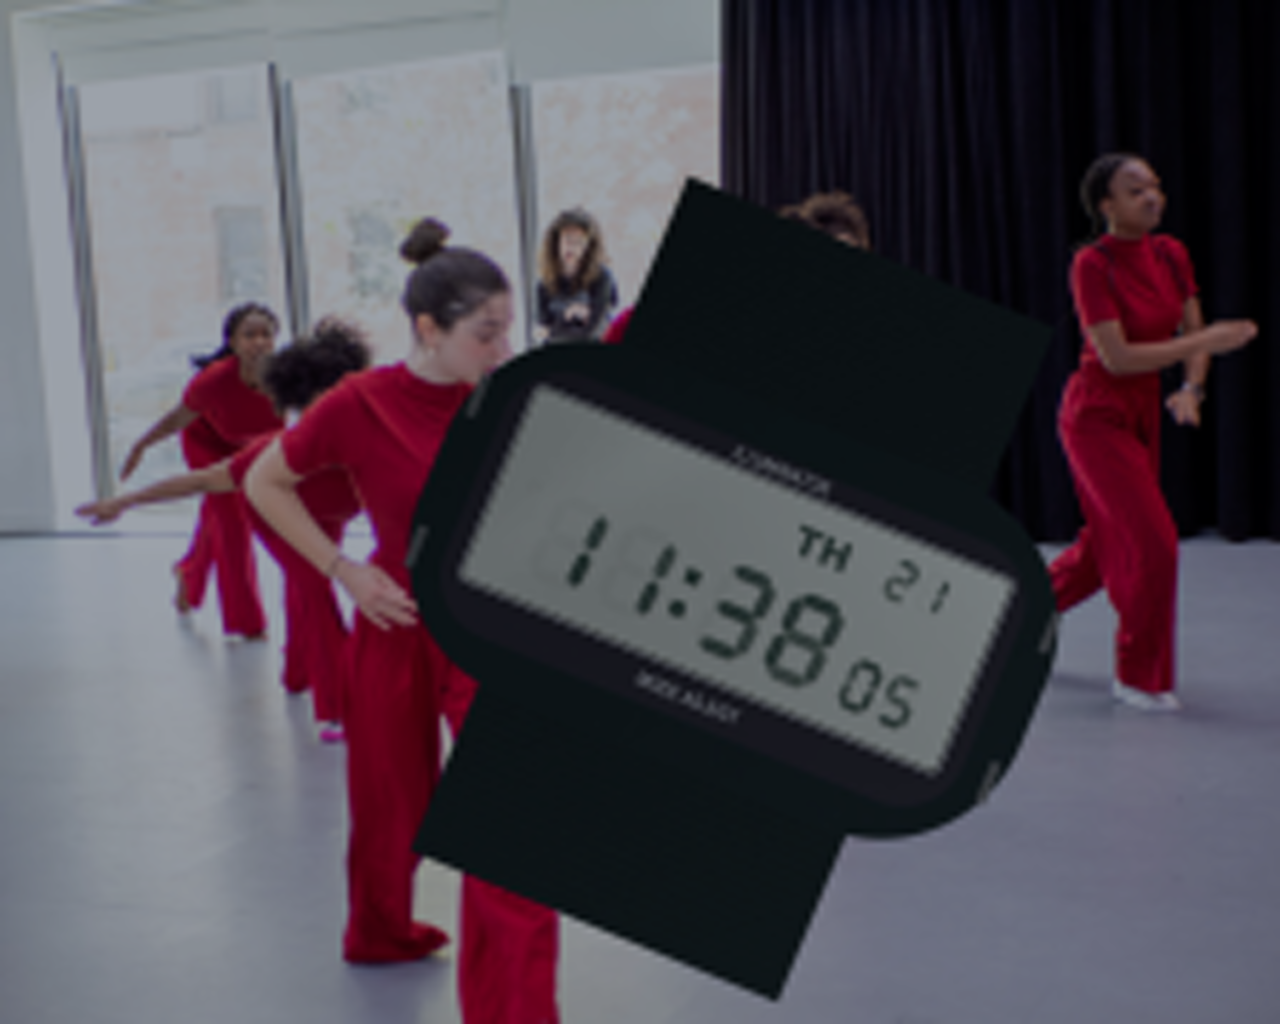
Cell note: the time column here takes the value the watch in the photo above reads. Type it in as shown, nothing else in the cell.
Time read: 11:38:05
